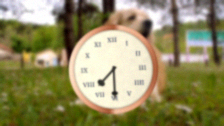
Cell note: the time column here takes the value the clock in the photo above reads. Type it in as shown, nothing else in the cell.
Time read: 7:30
